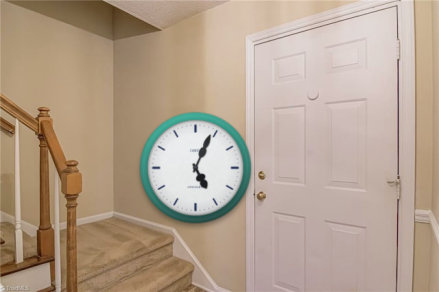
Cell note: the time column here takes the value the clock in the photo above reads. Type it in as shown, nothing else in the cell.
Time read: 5:04
